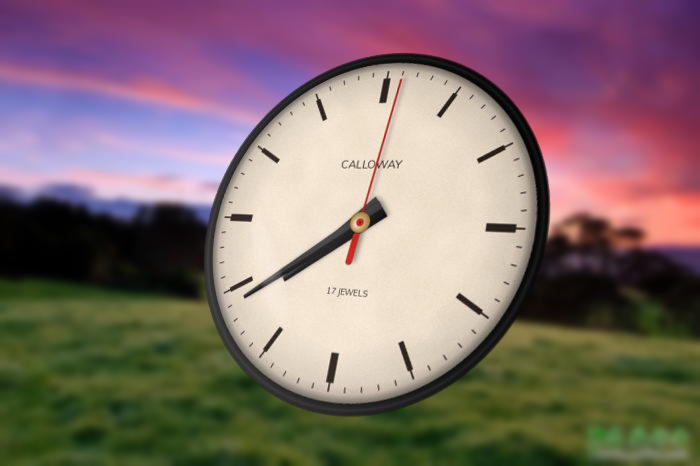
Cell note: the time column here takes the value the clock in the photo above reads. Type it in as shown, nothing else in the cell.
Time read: 7:39:01
